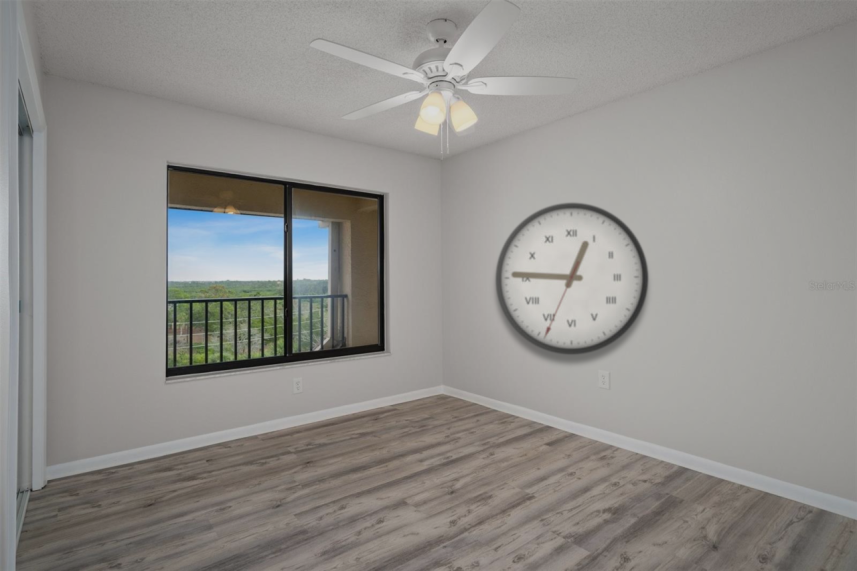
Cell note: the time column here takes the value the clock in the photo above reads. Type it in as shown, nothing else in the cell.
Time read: 12:45:34
